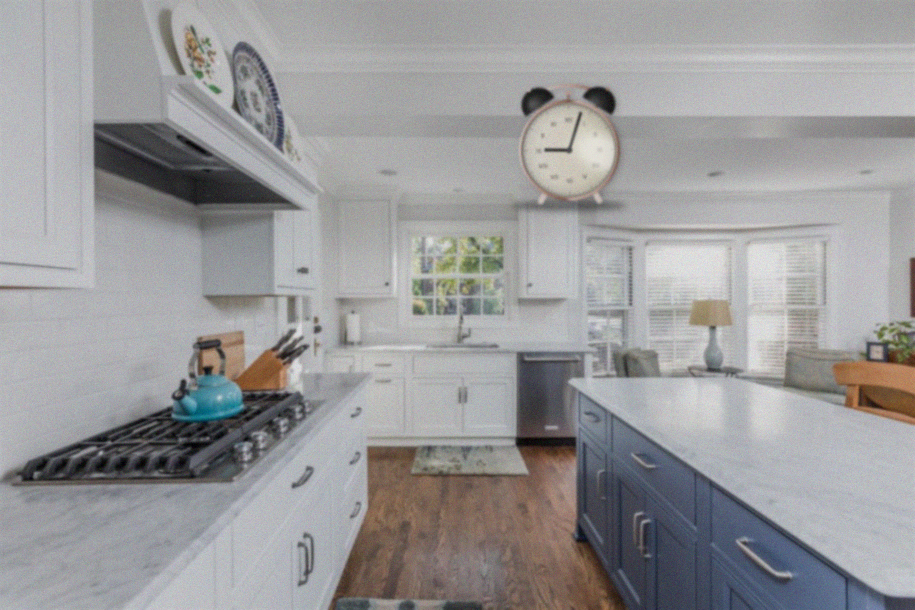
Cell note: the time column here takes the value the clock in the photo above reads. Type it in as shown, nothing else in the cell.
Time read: 9:03
